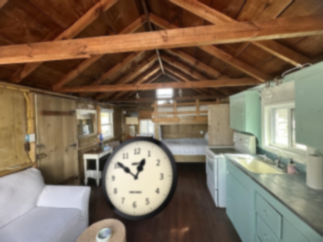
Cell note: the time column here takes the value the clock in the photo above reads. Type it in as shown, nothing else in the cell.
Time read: 12:51
